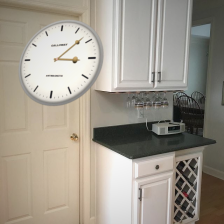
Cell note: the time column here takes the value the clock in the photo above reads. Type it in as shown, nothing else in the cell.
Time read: 3:08
